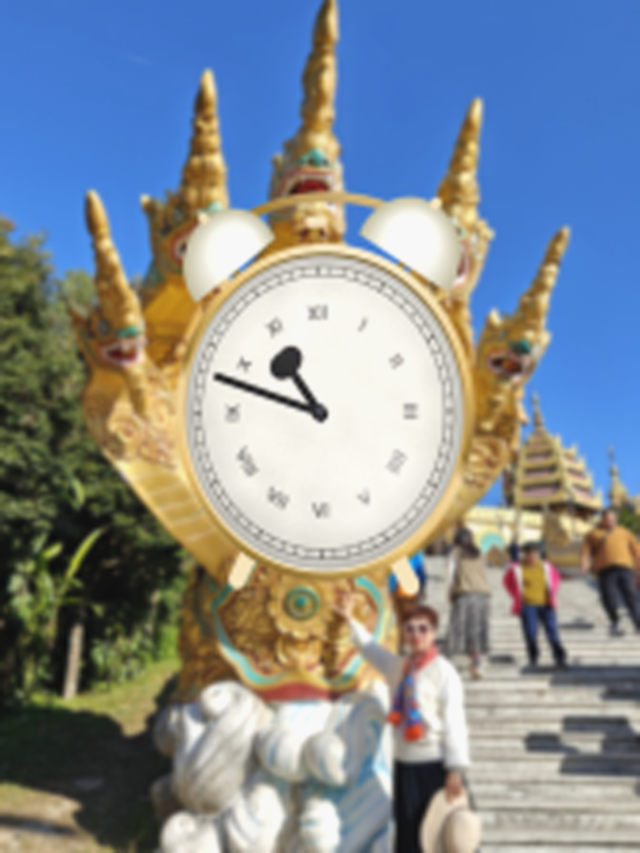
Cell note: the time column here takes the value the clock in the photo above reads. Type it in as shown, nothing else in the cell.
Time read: 10:48
